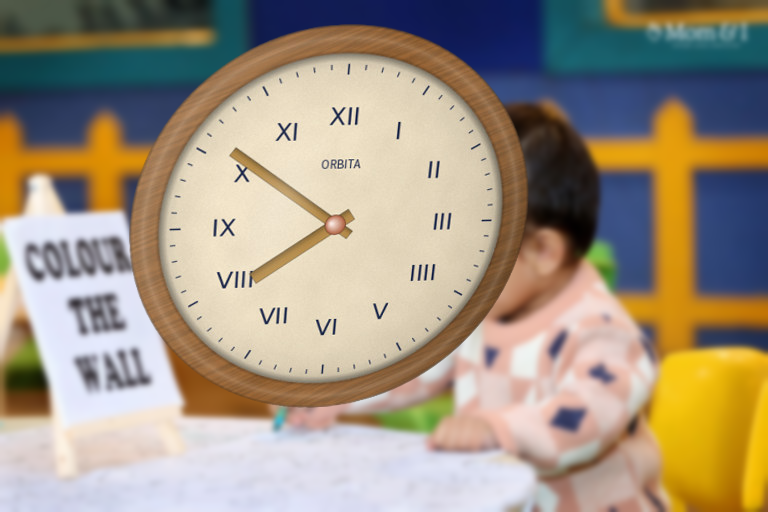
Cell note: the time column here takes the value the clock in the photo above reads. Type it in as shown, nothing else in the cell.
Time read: 7:51
